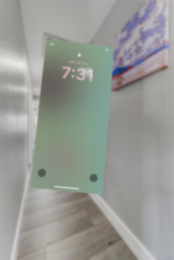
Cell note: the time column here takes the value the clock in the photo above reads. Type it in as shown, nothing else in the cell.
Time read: 7:31
